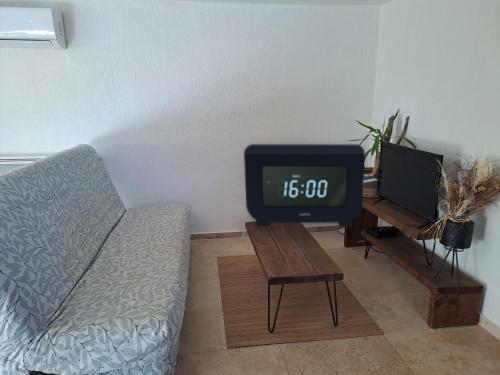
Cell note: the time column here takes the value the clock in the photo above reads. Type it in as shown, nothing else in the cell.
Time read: 16:00
